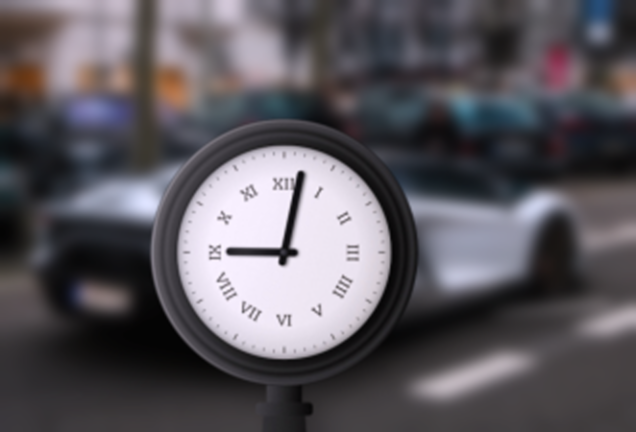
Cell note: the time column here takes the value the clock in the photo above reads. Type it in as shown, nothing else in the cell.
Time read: 9:02
